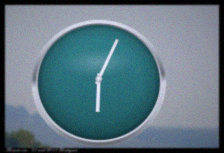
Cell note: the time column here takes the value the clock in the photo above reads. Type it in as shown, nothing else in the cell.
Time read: 6:04
